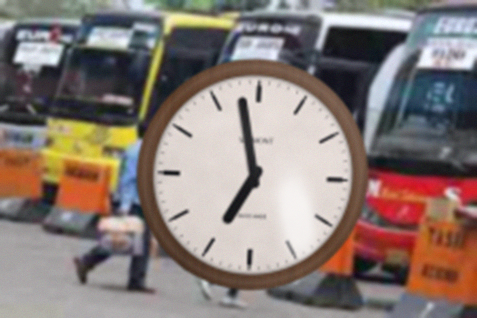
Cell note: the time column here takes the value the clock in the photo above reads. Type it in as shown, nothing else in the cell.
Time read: 6:58
